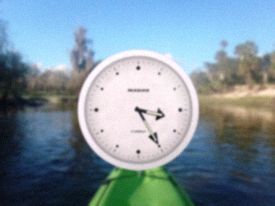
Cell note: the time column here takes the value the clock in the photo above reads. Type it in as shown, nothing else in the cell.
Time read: 3:25
